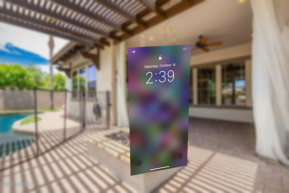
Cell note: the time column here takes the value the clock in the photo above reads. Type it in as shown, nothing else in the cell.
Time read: 2:39
